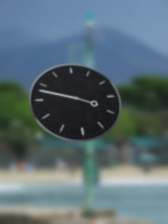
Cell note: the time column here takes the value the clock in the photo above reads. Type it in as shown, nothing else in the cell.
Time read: 3:48
